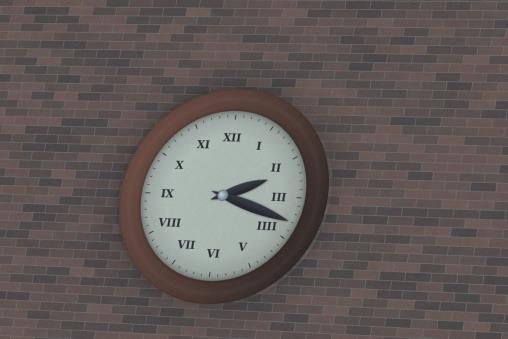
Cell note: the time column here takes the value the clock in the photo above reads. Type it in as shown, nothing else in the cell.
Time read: 2:18
